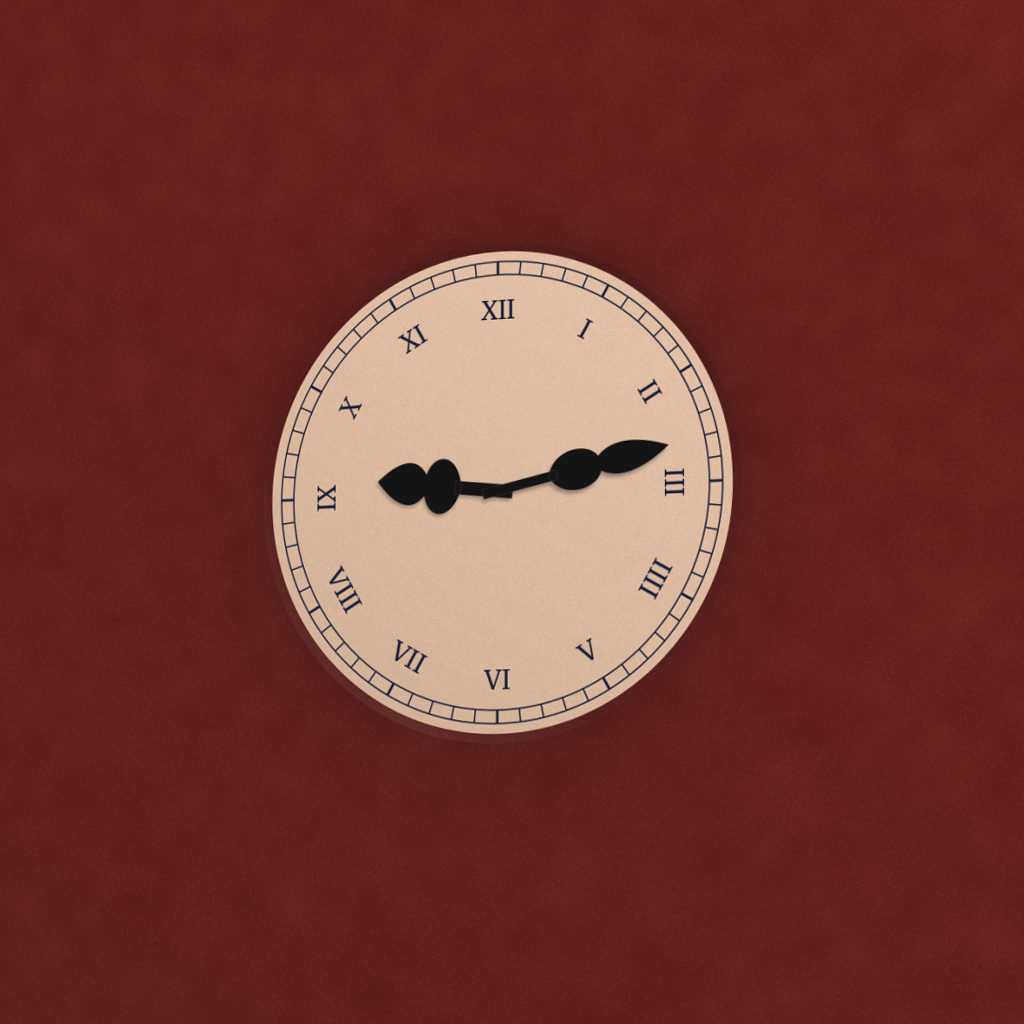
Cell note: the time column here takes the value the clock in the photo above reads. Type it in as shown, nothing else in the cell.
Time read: 9:13
